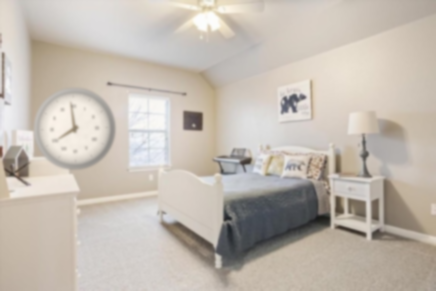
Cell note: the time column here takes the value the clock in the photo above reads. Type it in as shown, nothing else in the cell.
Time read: 7:59
